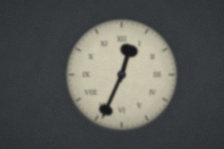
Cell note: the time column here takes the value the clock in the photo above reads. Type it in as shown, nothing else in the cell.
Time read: 12:34
